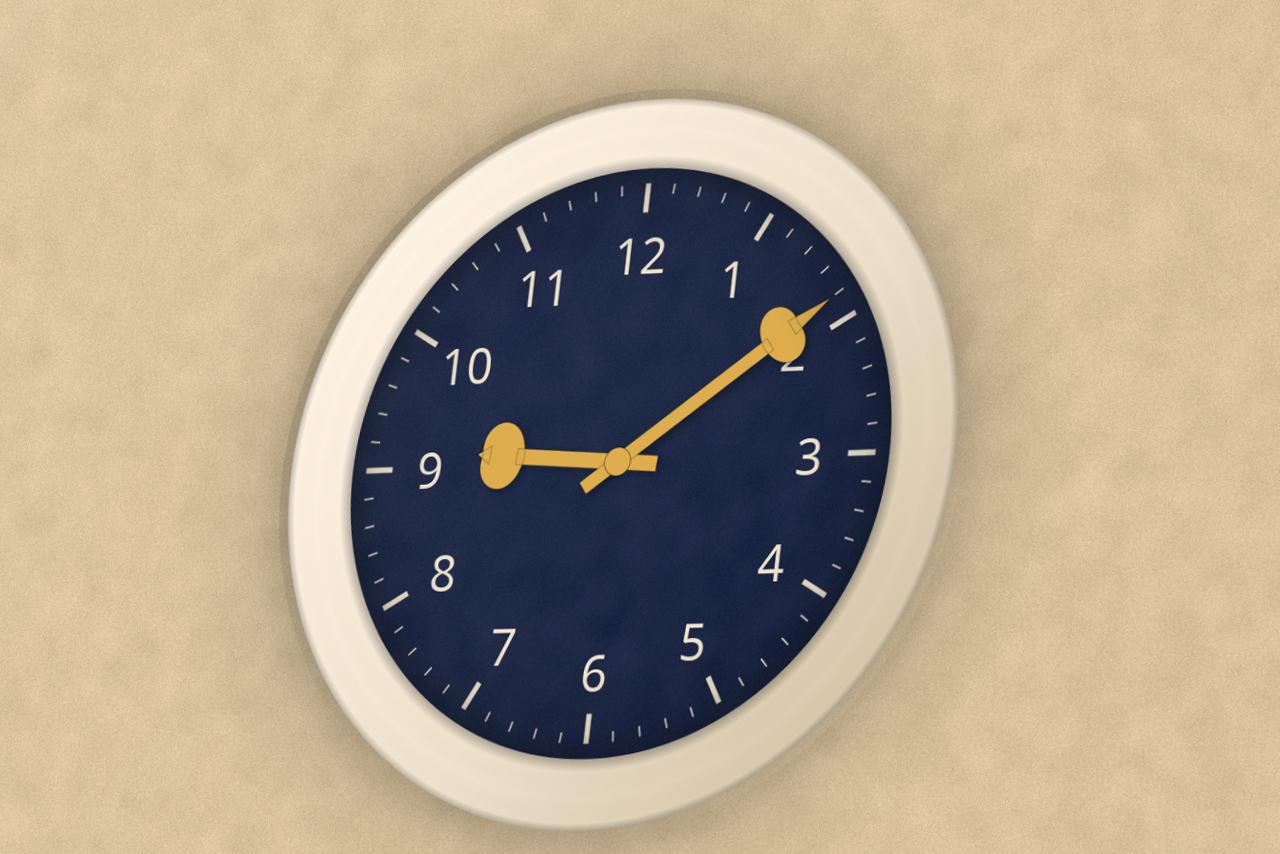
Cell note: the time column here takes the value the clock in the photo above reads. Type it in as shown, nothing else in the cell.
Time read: 9:09
